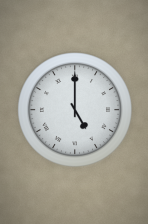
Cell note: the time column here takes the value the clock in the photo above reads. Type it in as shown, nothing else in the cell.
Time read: 5:00
